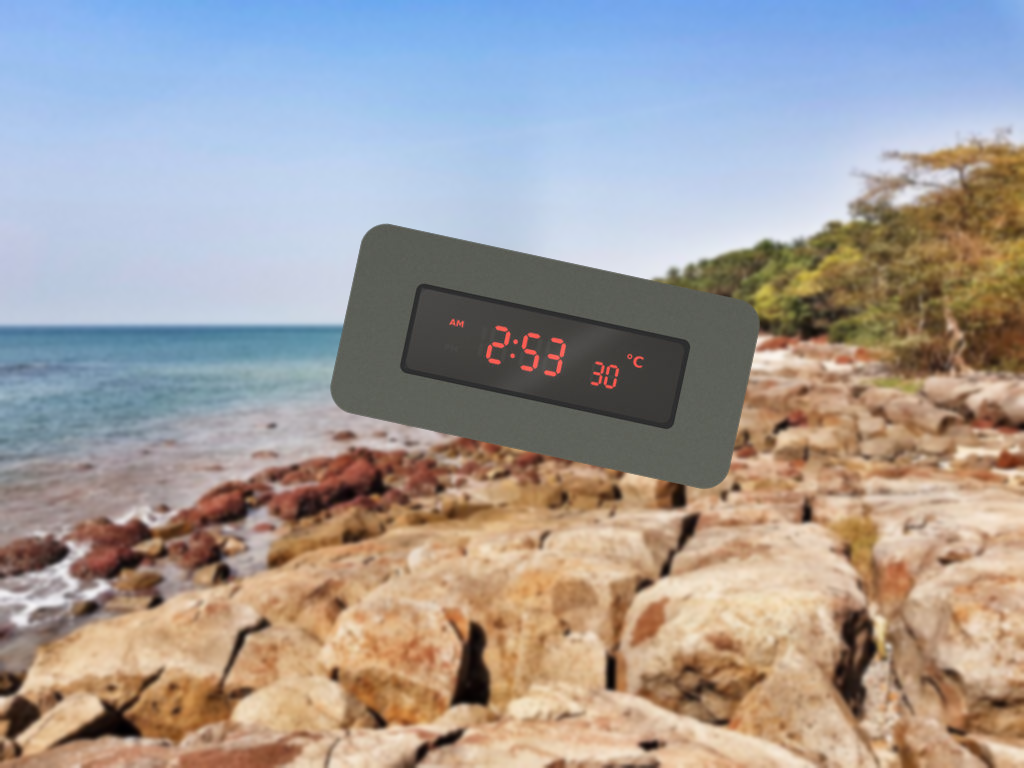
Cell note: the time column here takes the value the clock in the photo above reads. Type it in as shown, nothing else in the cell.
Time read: 2:53
